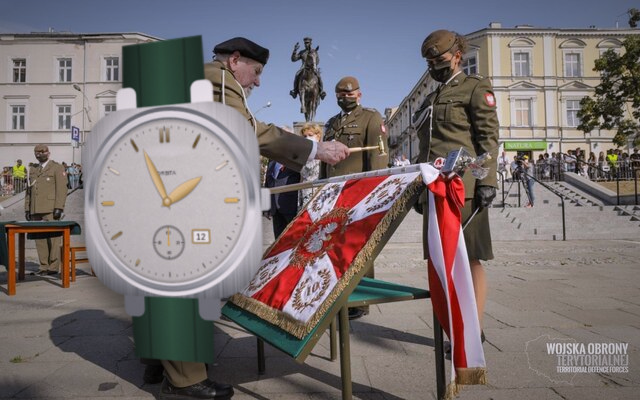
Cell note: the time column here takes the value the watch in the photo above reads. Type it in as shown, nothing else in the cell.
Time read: 1:56
